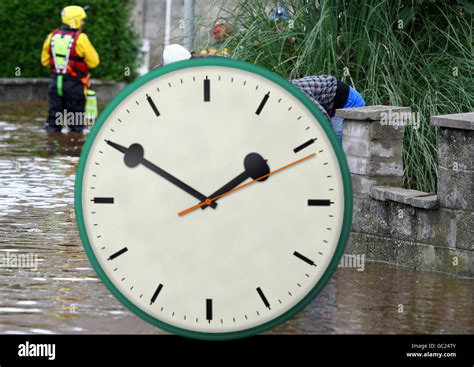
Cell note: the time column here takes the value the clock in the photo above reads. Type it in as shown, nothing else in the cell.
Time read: 1:50:11
